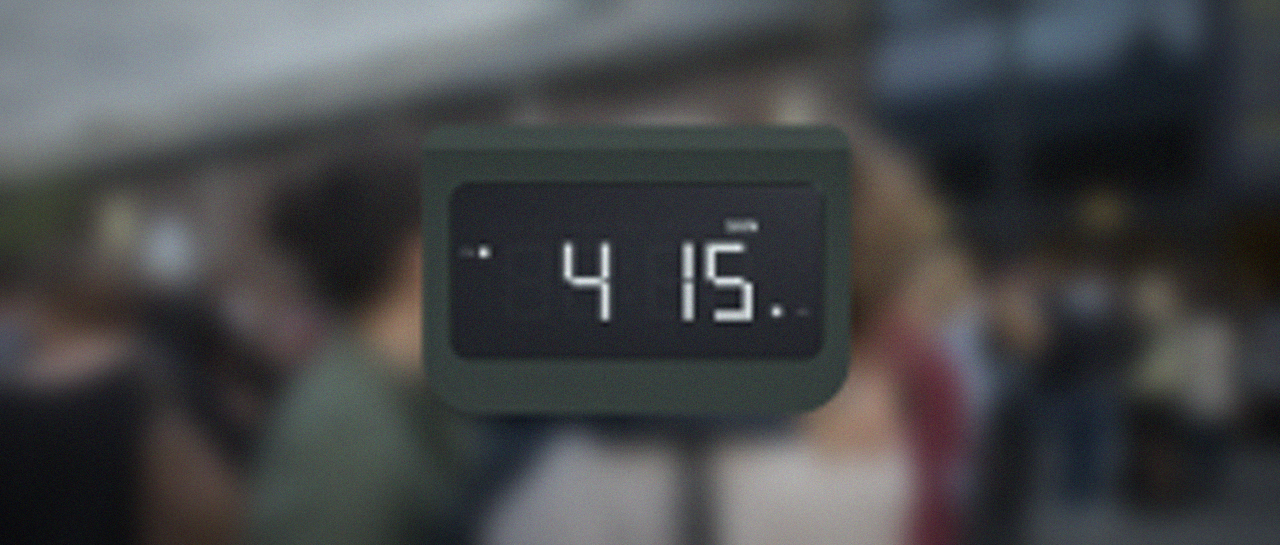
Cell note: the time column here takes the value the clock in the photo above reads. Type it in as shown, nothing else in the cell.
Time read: 4:15
